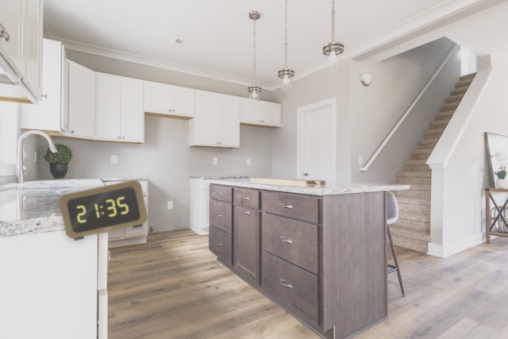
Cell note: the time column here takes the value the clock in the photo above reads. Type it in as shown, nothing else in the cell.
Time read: 21:35
